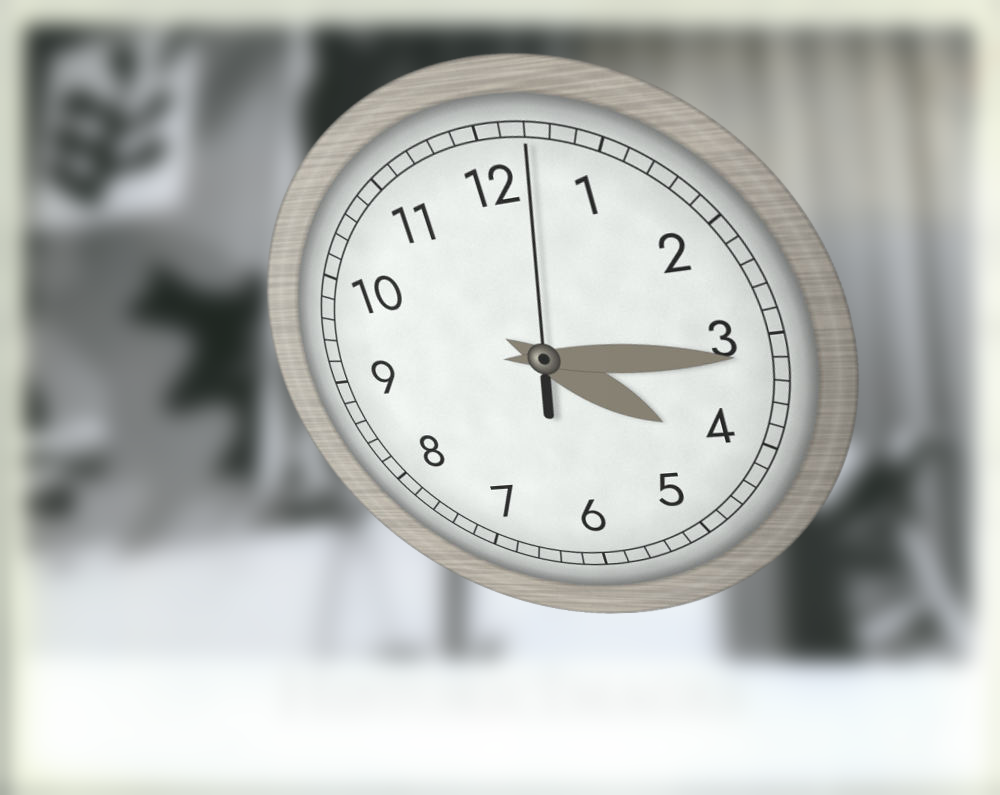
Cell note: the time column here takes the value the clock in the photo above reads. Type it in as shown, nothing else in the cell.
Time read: 4:16:02
